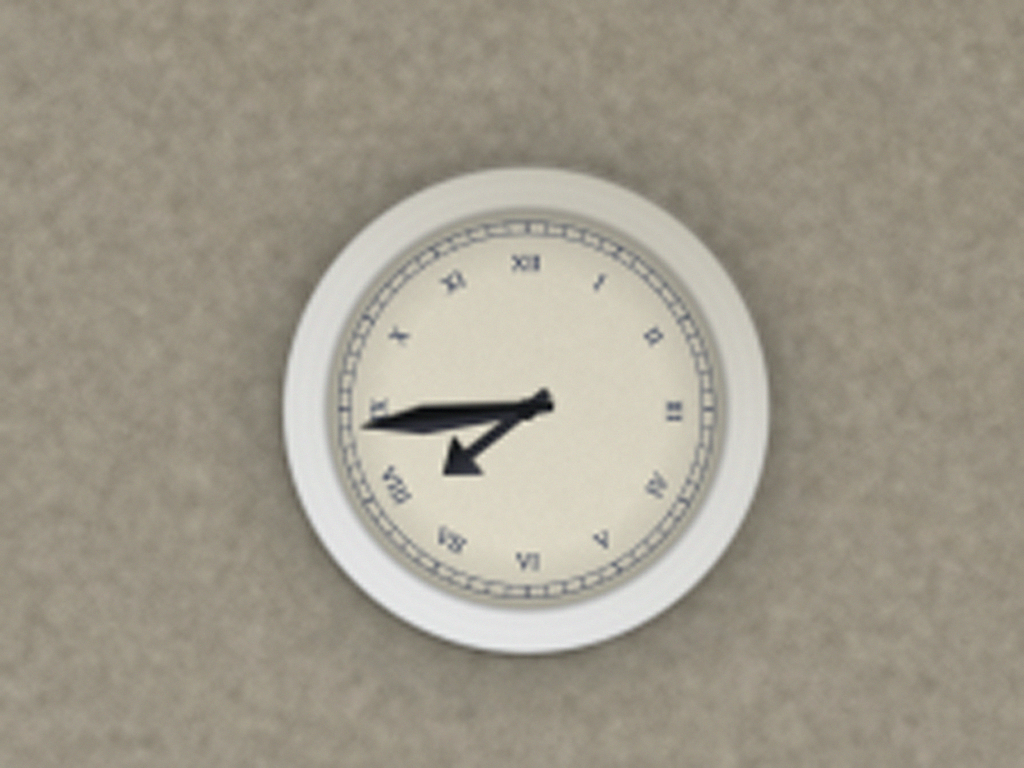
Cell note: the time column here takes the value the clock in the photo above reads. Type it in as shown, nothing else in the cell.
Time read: 7:44
